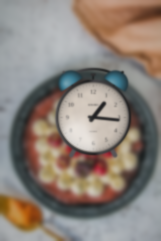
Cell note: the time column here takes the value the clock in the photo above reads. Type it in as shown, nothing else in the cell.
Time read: 1:16
